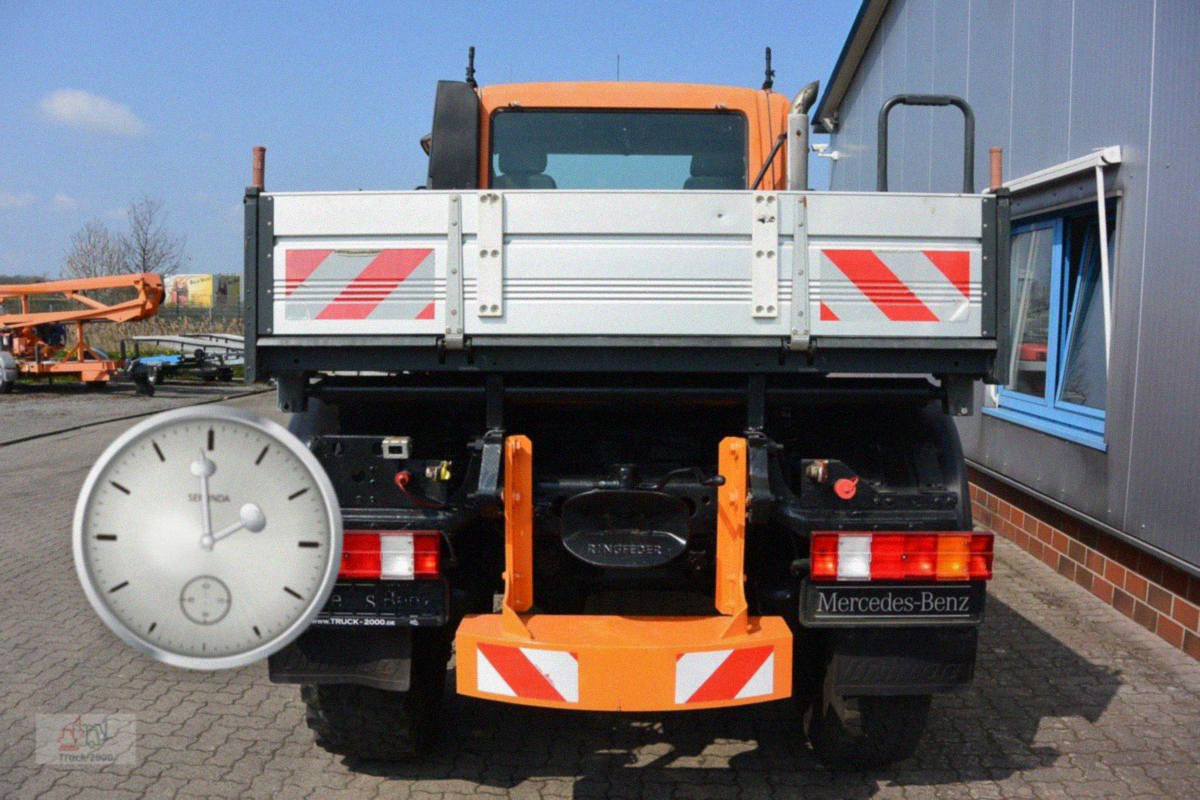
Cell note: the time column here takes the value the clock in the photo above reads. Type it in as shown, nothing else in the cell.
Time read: 1:59
